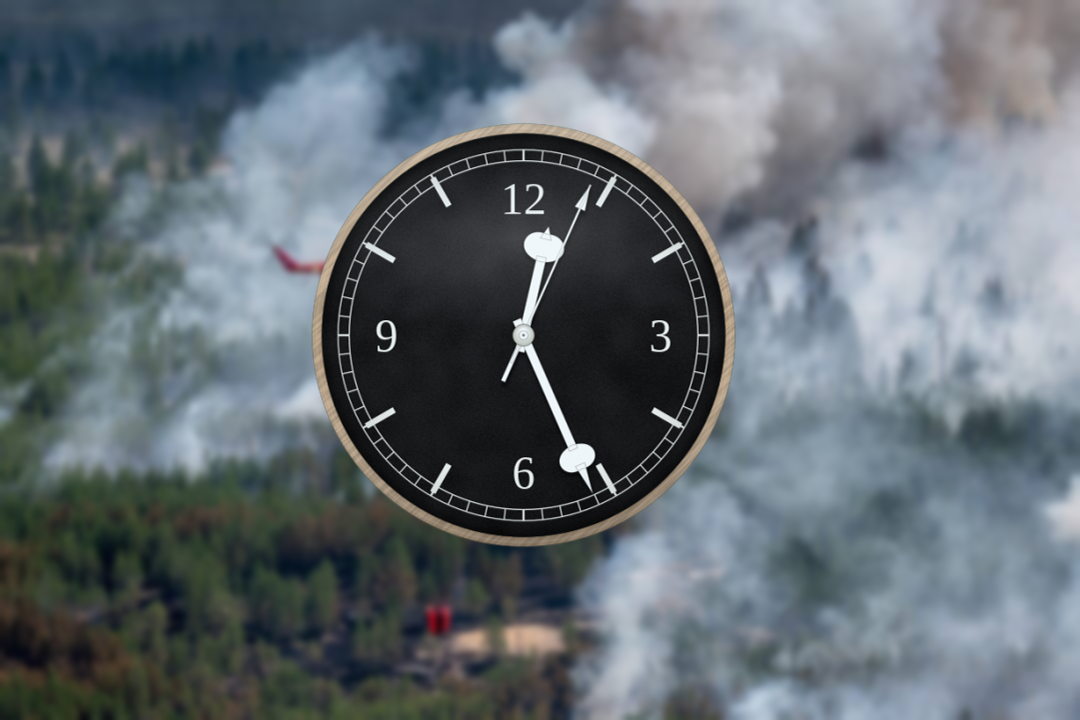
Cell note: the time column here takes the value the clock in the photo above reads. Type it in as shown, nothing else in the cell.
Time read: 12:26:04
